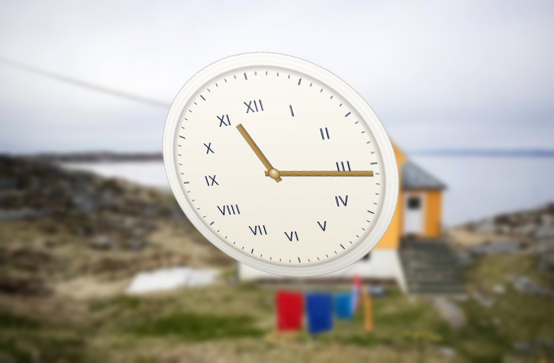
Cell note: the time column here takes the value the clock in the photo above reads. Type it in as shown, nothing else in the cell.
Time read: 11:16
